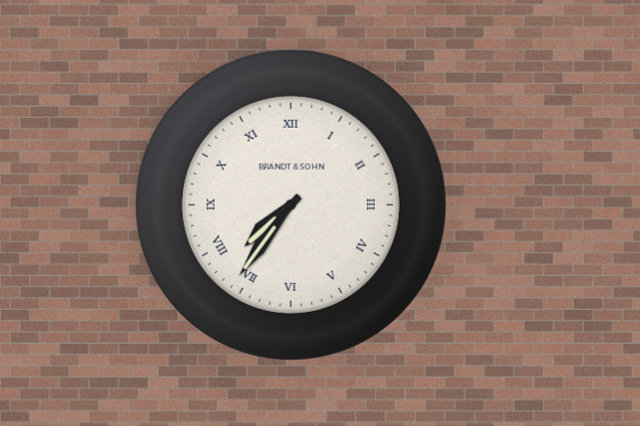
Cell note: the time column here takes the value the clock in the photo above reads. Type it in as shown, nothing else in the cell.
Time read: 7:36
